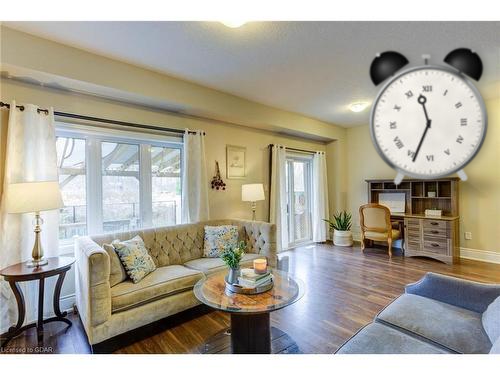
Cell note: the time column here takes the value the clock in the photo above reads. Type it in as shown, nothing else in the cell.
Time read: 11:34
